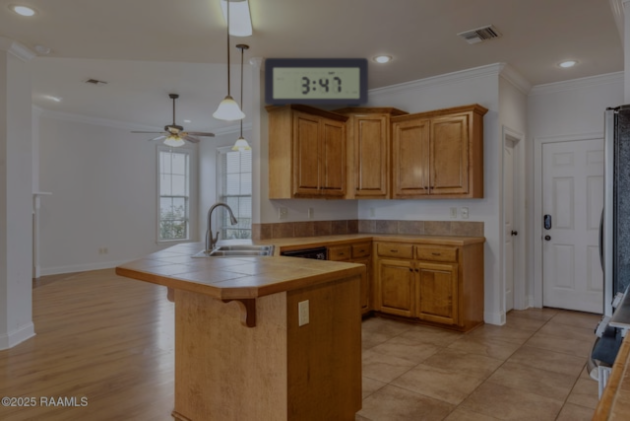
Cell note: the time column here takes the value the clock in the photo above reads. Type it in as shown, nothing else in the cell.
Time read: 3:47
